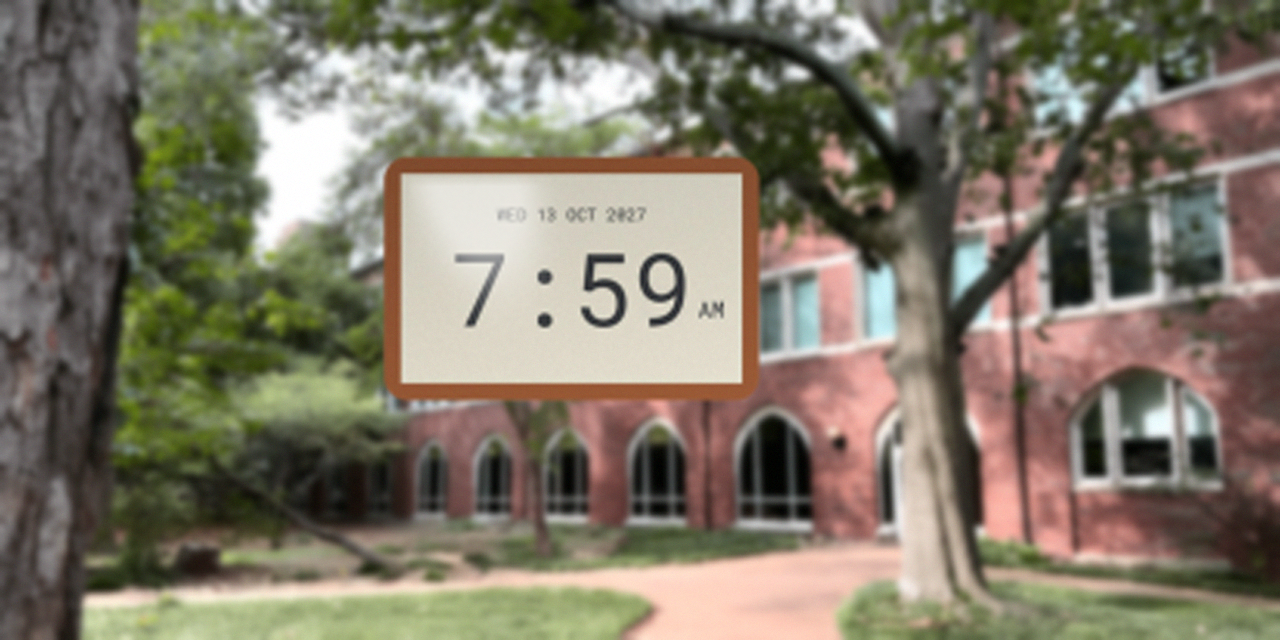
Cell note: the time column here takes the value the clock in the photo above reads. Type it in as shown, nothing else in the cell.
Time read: 7:59
